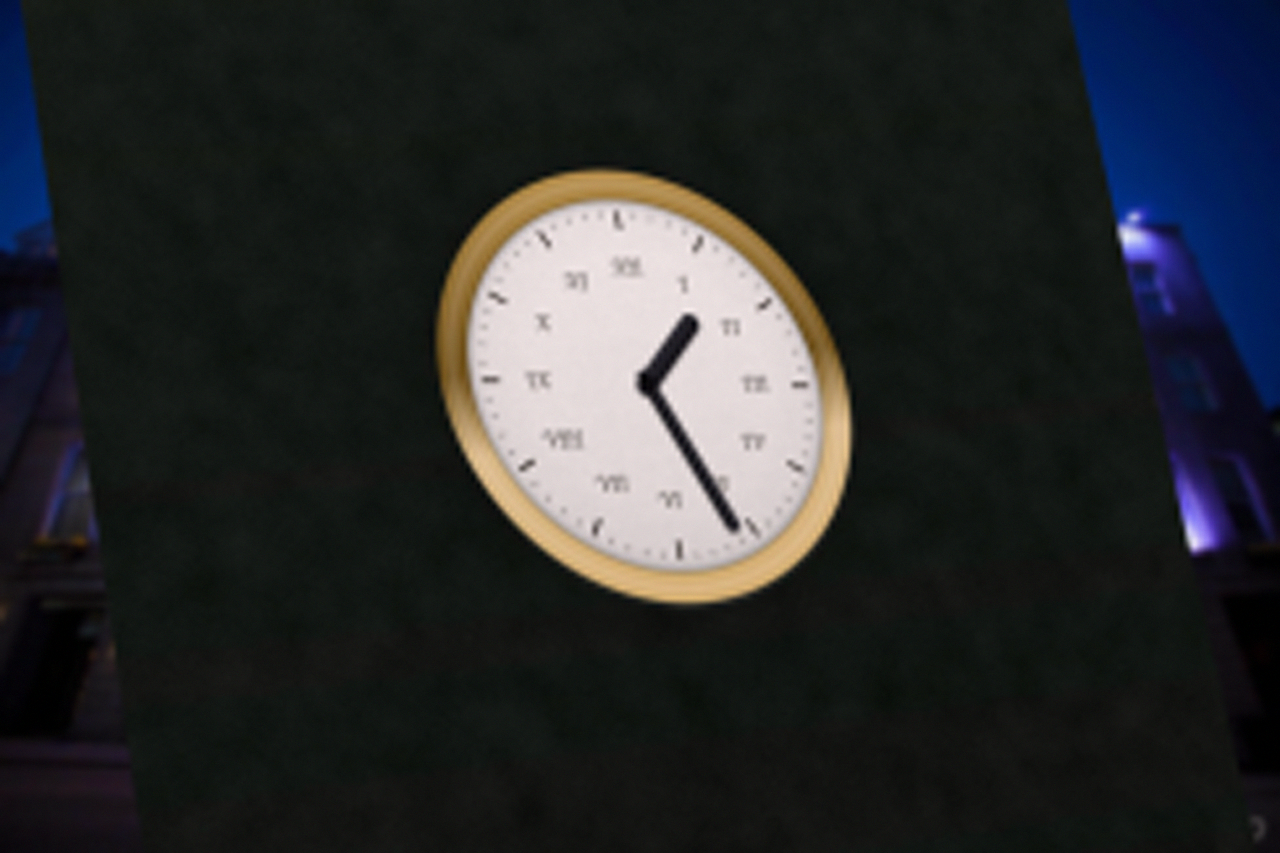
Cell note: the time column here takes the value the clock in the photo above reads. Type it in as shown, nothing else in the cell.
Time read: 1:26
